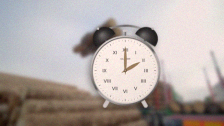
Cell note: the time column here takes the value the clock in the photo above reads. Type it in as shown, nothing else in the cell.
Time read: 2:00
